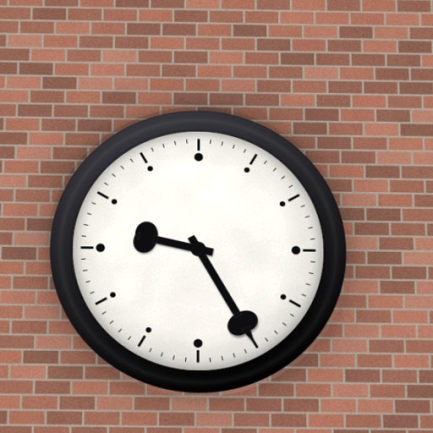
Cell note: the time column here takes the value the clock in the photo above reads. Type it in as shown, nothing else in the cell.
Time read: 9:25
